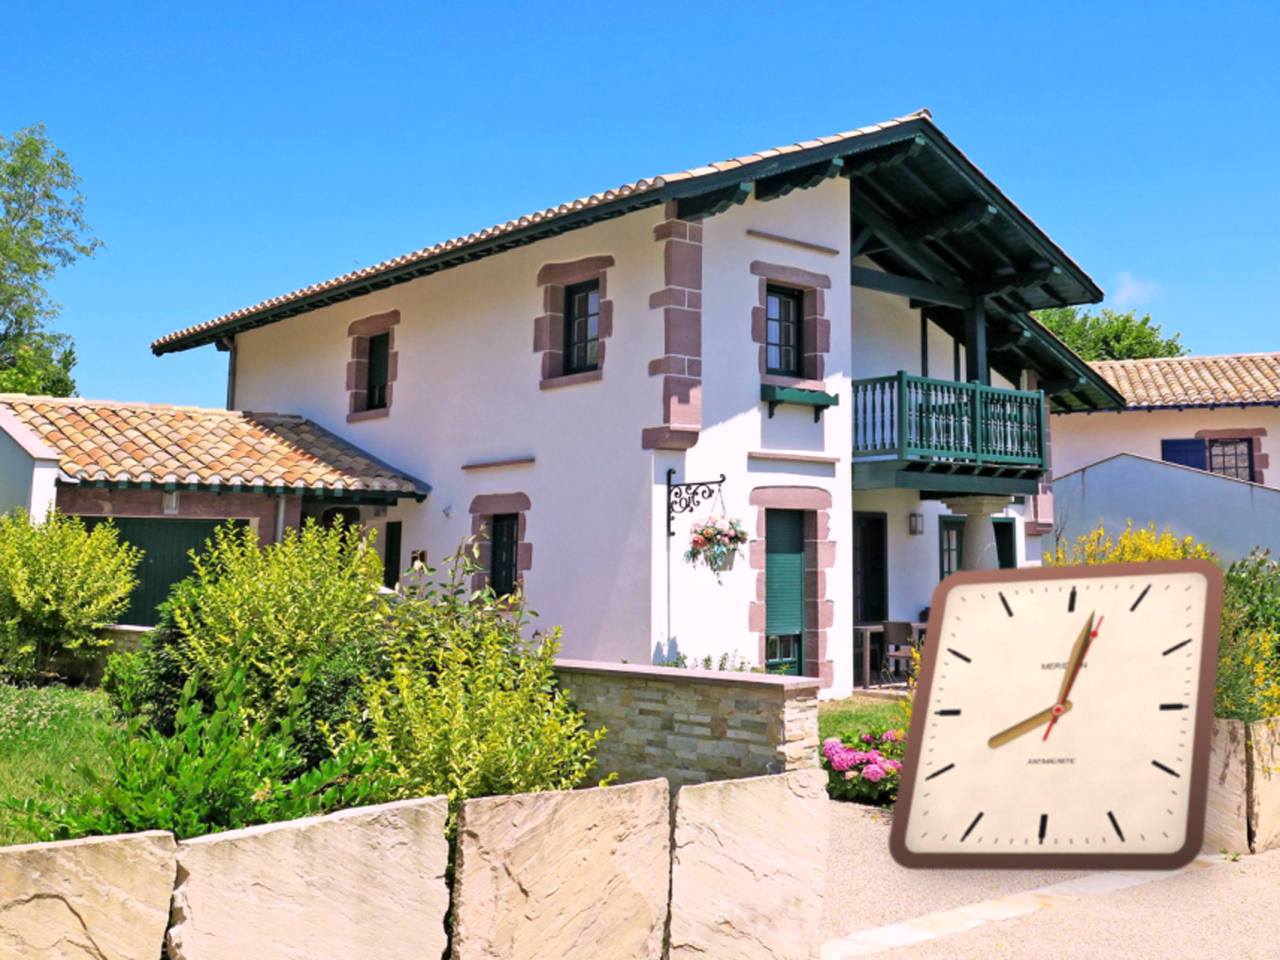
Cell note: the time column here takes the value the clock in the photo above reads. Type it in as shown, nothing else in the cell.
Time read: 8:02:03
